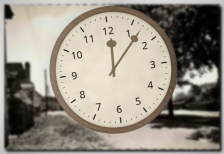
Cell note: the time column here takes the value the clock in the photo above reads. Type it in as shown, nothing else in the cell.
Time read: 12:07
